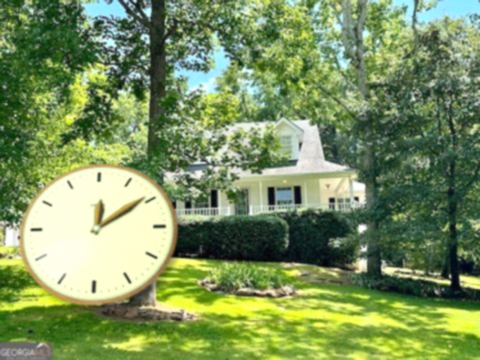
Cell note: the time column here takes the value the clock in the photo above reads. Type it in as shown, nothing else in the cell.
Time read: 12:09
